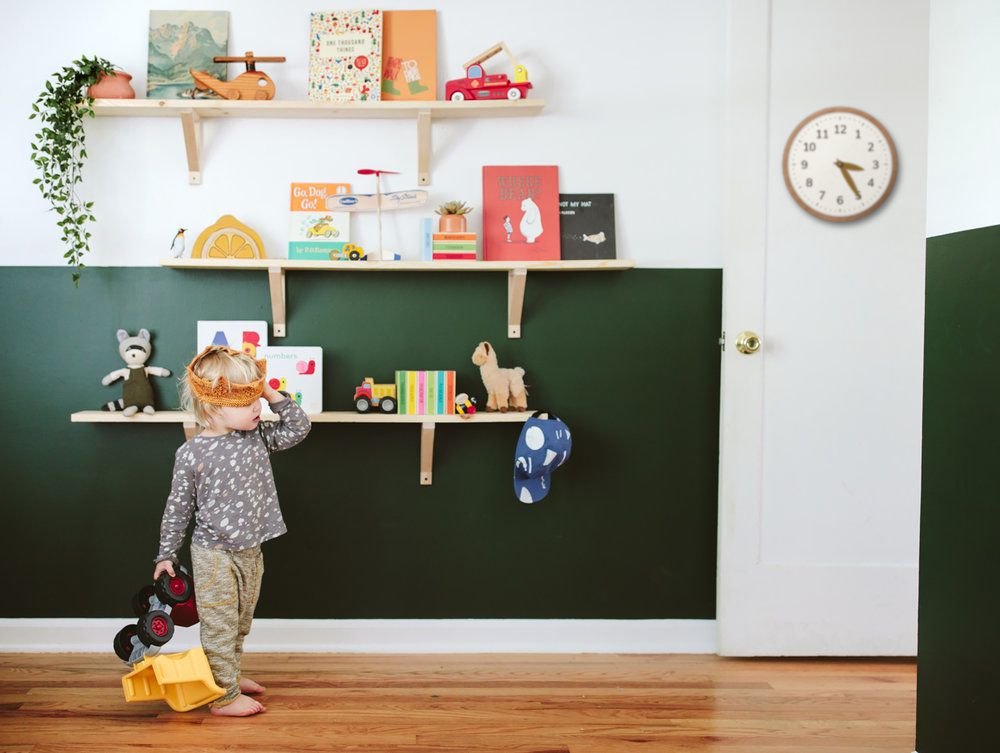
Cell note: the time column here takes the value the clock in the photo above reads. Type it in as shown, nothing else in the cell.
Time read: 3:25
